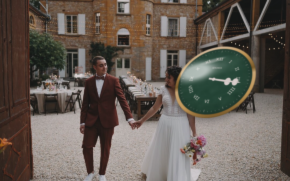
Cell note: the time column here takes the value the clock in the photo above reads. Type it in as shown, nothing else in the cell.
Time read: 3:16
